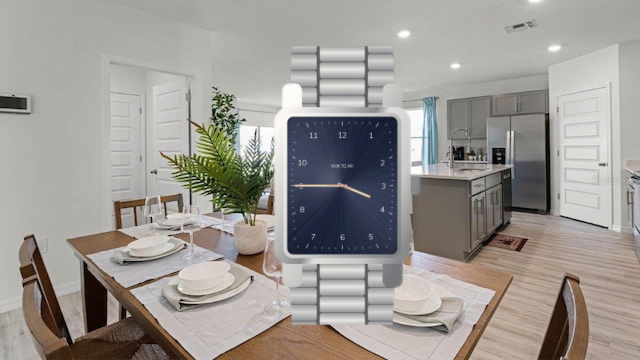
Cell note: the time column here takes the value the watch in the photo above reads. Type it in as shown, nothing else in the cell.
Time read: 3:45
